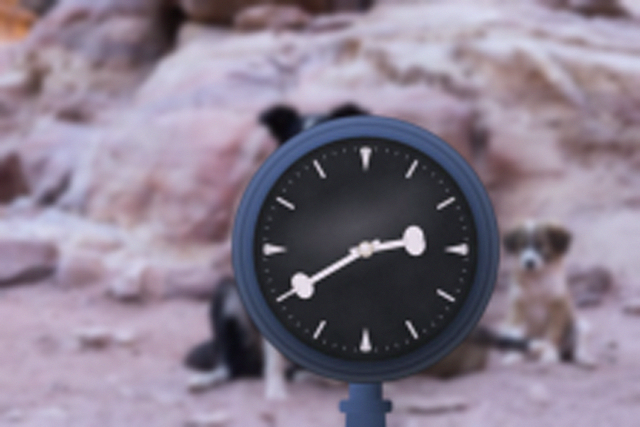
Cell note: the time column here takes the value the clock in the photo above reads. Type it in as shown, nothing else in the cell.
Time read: 2:40
